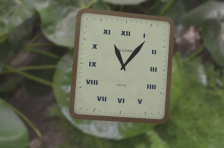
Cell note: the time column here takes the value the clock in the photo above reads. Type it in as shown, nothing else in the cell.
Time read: 11:06
